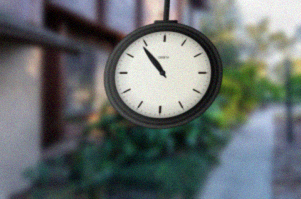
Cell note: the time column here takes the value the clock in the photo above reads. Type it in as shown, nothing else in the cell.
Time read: 10:54
